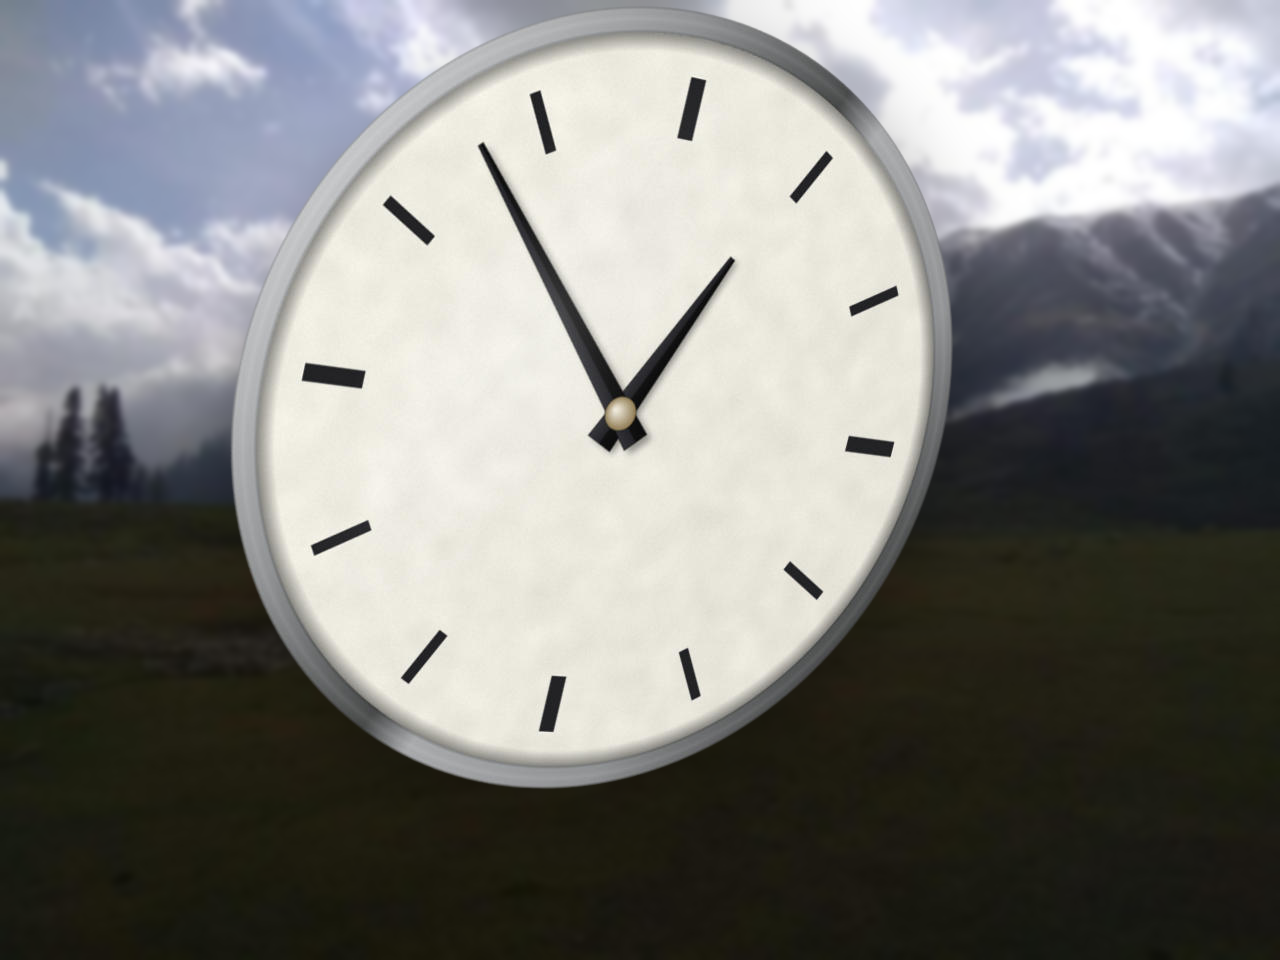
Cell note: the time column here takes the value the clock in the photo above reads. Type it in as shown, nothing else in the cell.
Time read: 12:53
